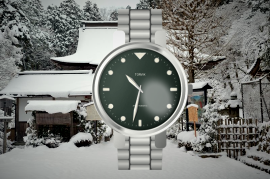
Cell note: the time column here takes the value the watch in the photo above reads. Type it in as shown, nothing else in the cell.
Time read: 10:32
